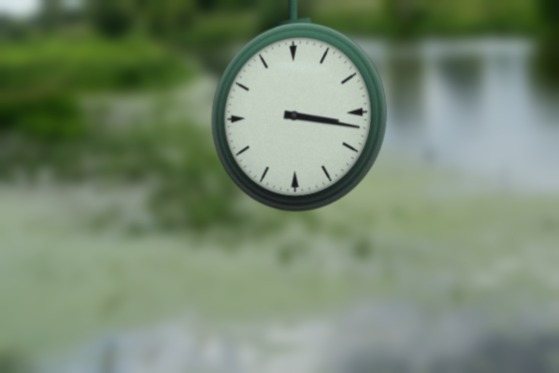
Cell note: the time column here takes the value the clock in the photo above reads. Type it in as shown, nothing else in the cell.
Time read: 3:17
